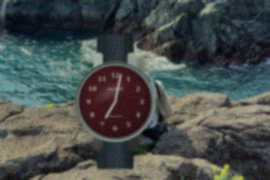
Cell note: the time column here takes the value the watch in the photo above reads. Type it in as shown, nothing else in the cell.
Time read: 7:02
